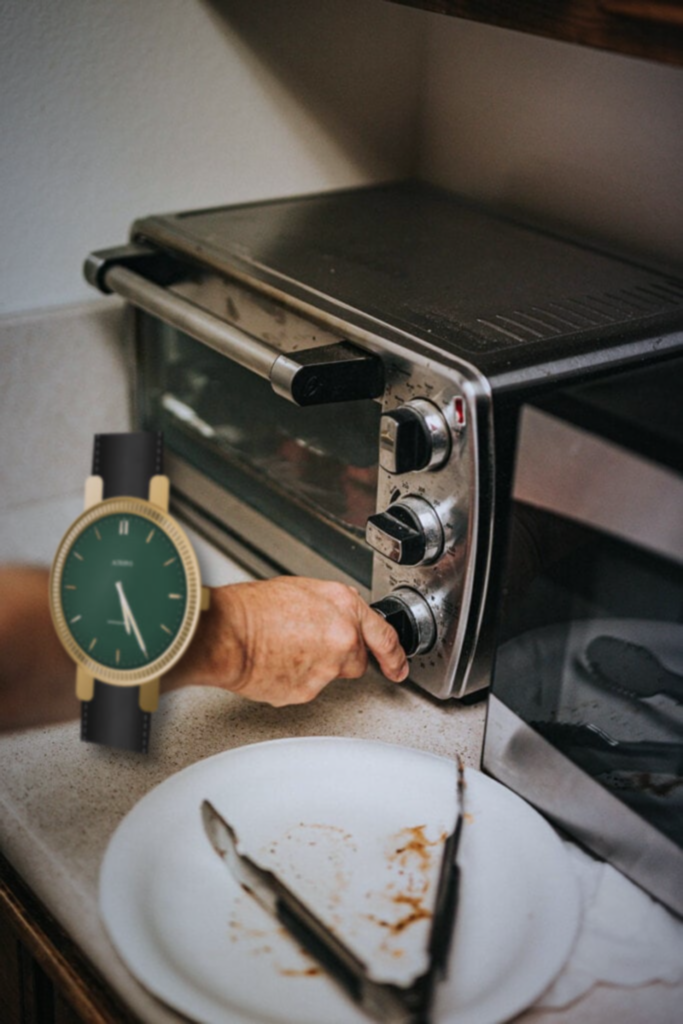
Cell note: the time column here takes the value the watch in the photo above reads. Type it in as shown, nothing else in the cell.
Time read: 5:25
